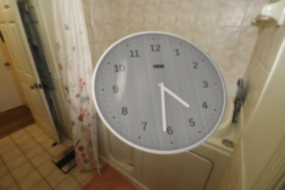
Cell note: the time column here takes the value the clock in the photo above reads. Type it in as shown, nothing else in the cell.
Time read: 4:31
